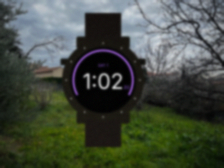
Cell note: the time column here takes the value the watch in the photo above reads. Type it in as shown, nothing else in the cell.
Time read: 1:02
